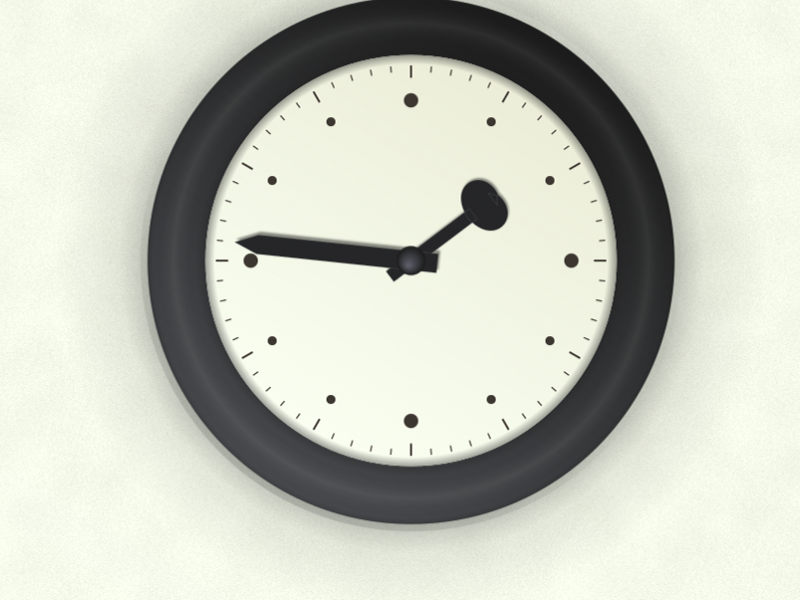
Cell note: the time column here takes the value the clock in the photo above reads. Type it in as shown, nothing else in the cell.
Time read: 1:46
